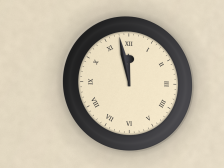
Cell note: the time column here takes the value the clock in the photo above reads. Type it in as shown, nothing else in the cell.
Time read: 11:58
